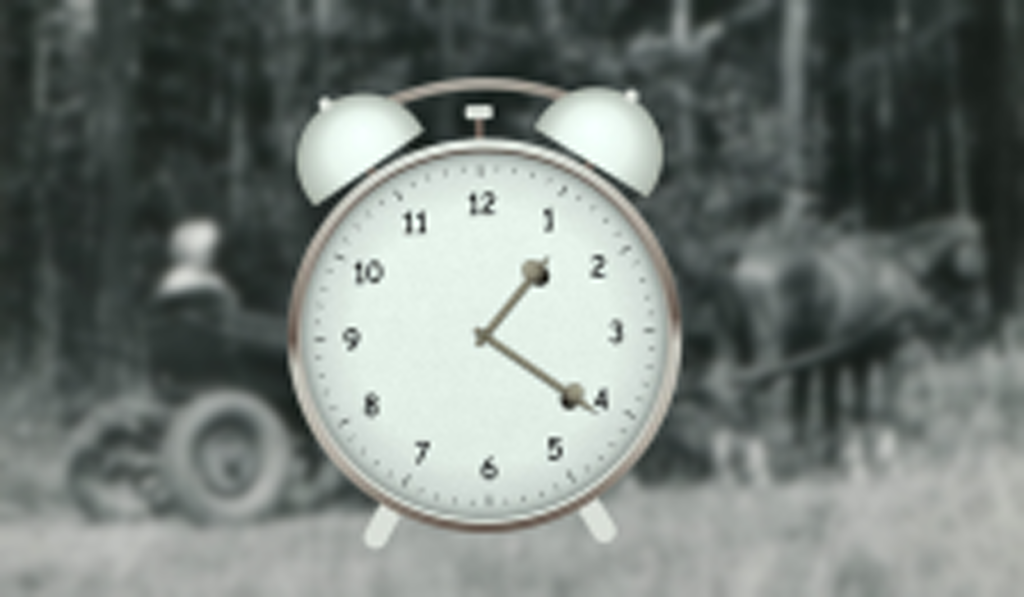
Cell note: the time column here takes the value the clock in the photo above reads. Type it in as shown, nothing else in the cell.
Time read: 1:21
